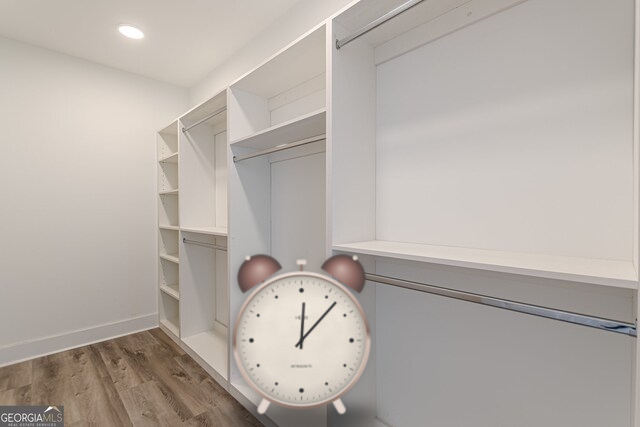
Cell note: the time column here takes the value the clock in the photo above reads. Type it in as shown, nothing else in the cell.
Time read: 12:07
